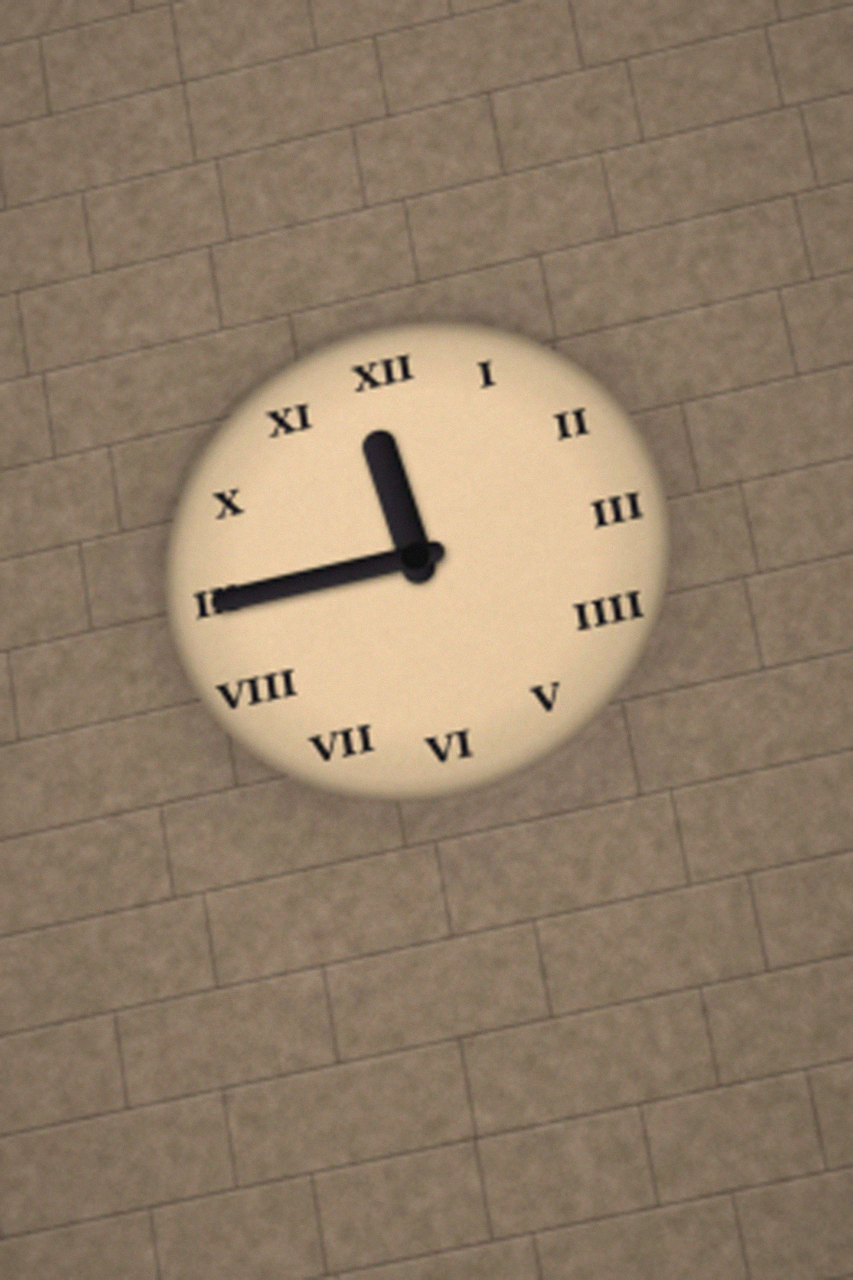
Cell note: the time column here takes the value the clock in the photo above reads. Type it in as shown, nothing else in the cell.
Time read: 11:45
